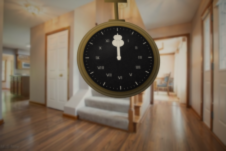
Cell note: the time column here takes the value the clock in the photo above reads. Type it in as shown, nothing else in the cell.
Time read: 12:00
